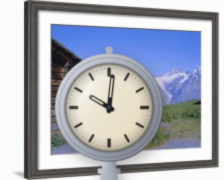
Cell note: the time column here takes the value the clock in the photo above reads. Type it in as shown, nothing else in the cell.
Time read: 10:01
